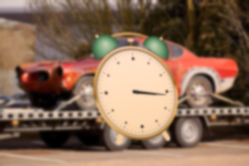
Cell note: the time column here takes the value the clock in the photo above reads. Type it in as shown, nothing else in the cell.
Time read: 3:16
